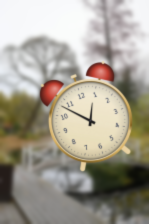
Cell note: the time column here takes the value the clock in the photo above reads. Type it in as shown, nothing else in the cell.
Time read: 12:53
